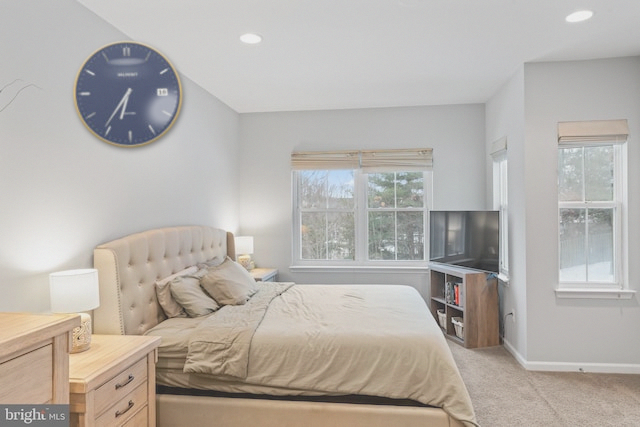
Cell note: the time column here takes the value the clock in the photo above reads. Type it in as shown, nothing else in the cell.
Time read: 6:36
